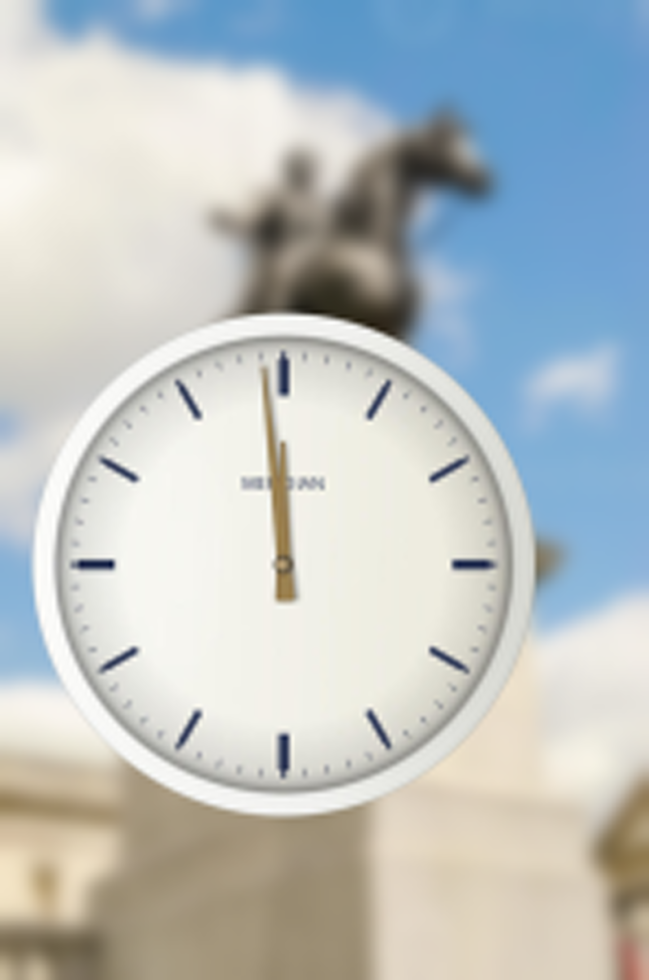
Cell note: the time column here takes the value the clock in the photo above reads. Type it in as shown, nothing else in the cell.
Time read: 11:59
